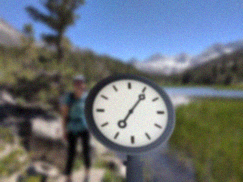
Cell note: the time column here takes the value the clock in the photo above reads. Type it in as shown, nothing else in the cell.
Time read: 7:06
